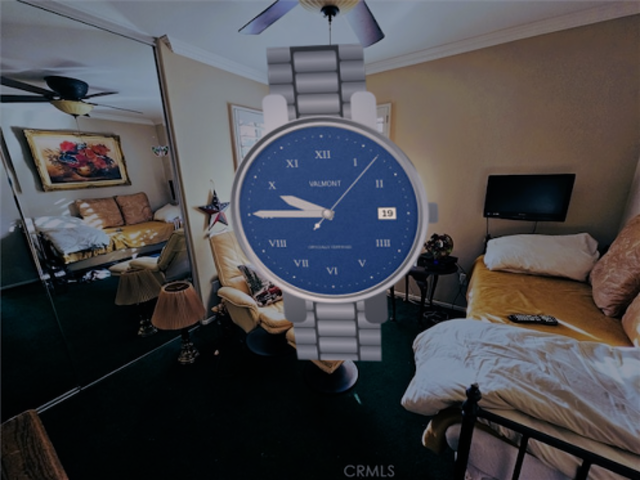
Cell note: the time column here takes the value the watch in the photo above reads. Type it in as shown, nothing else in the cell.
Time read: 9:45:07
